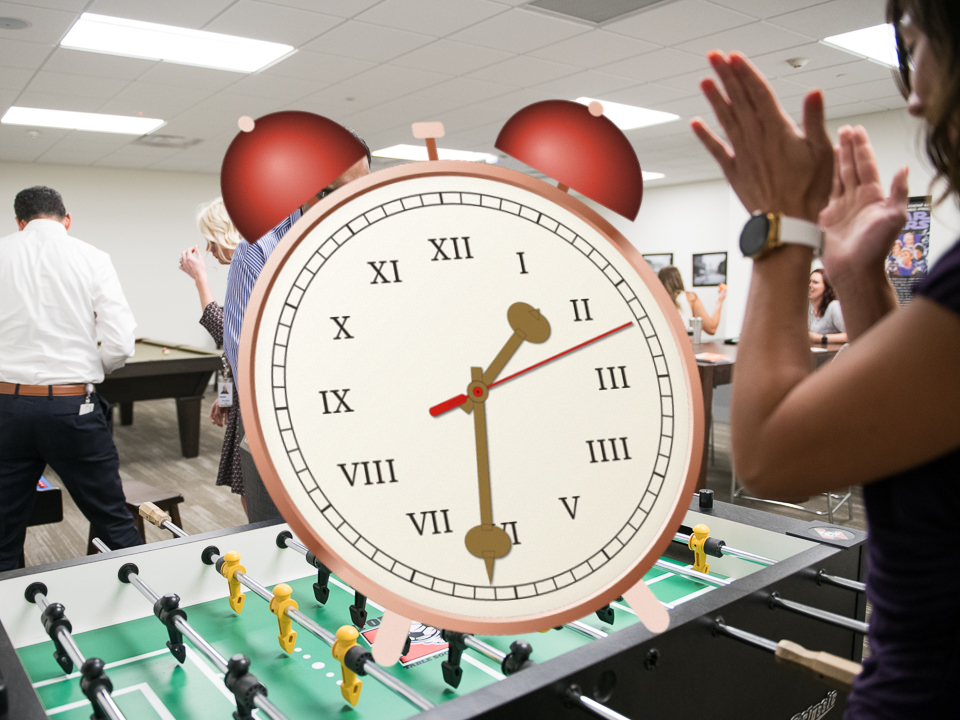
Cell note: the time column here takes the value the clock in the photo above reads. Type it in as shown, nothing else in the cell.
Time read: 1:31:12
